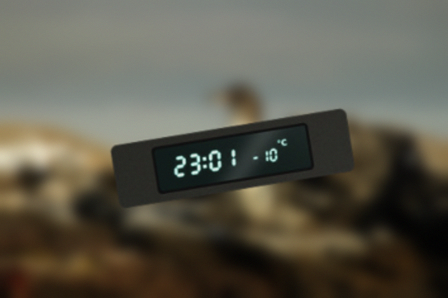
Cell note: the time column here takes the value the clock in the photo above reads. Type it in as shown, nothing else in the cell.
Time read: 23:01
